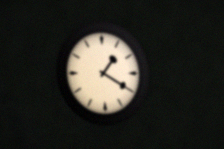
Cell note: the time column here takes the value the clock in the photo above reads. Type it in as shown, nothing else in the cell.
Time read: 1:20
